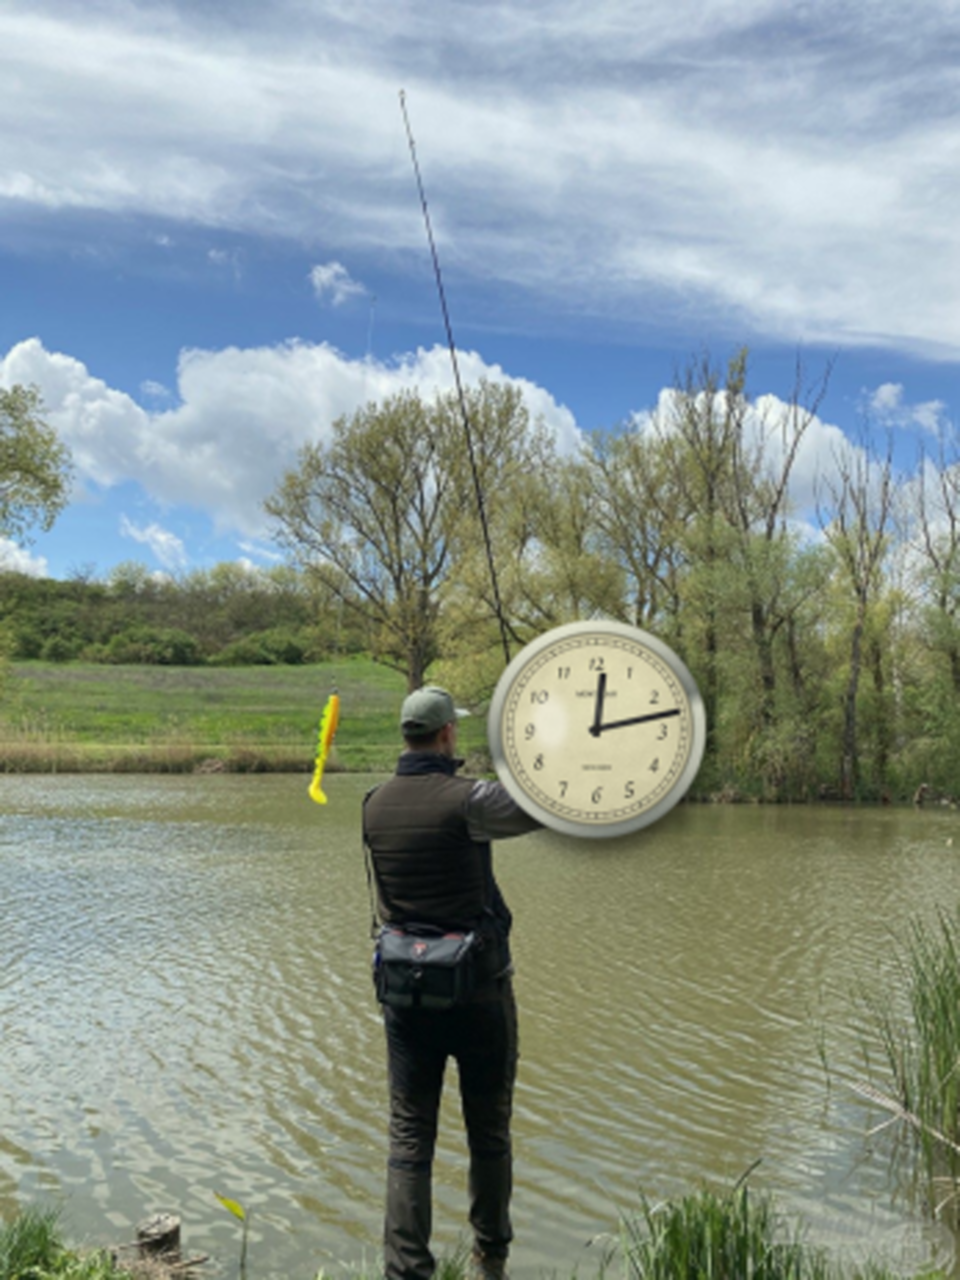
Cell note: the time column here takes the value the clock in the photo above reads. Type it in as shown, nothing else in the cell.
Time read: 12:13
